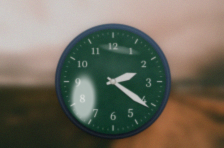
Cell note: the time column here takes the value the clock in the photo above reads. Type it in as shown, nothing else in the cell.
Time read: 2:21
